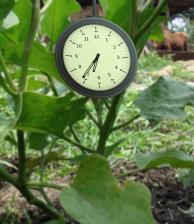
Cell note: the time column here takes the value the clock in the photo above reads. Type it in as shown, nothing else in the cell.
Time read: 6:36
